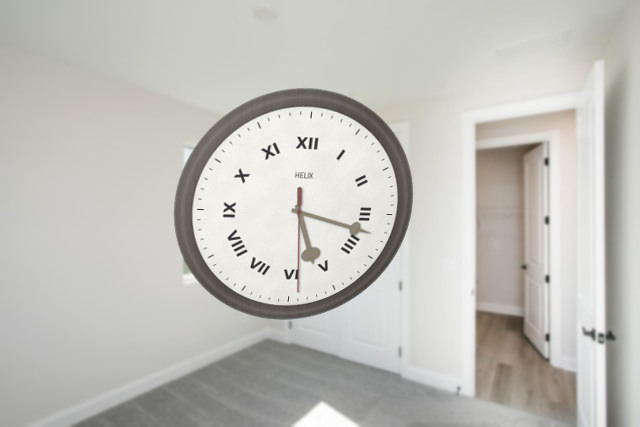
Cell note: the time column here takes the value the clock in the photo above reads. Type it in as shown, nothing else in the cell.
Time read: 5:17:29
